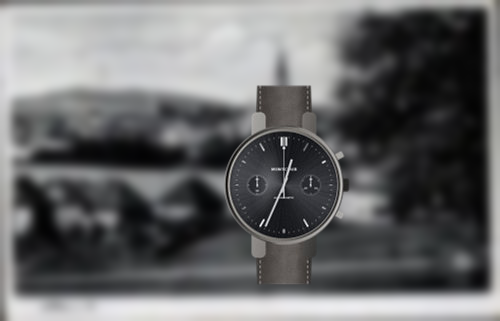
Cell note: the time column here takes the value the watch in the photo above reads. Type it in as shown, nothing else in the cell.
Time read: 12:34
